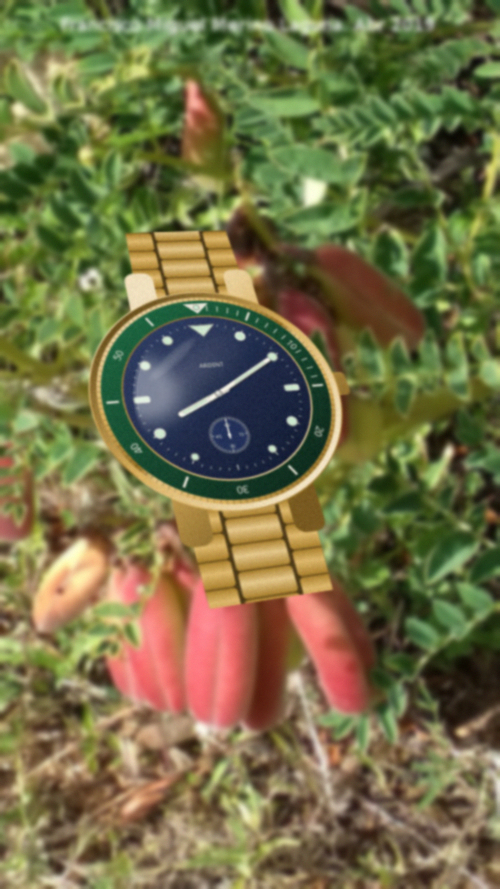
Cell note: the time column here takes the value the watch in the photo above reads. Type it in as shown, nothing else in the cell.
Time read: 8:10
